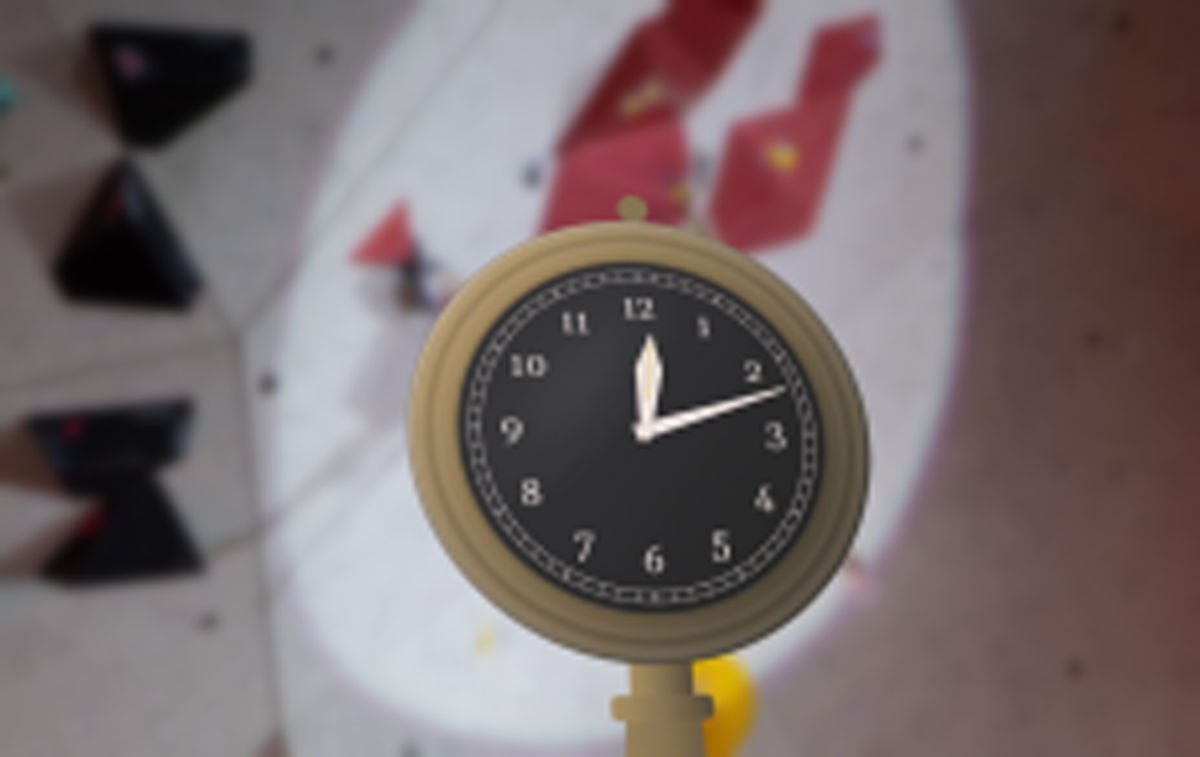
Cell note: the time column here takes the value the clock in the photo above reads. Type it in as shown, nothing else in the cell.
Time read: 12:12
